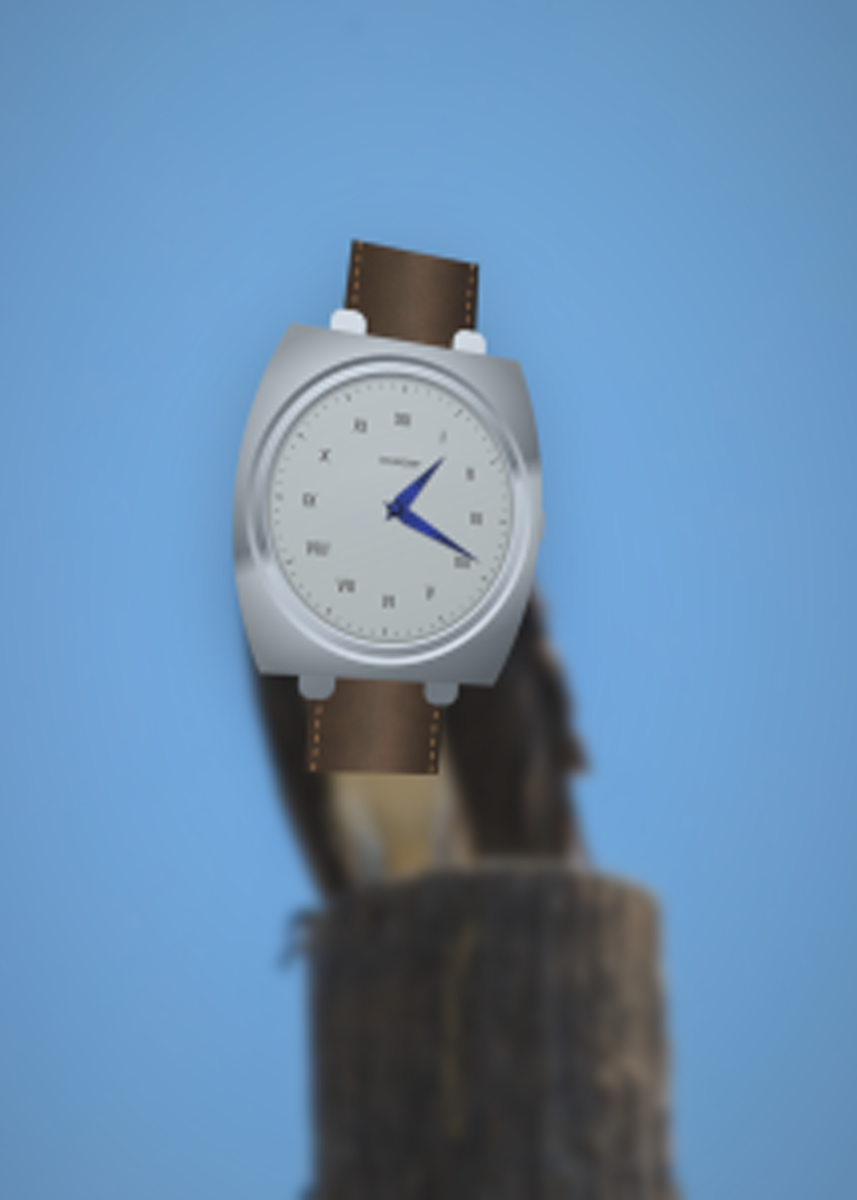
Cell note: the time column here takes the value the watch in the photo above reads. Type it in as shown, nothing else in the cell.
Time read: 1:19
